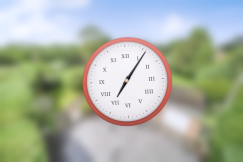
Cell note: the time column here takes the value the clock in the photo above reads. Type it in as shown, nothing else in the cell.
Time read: 7:06
